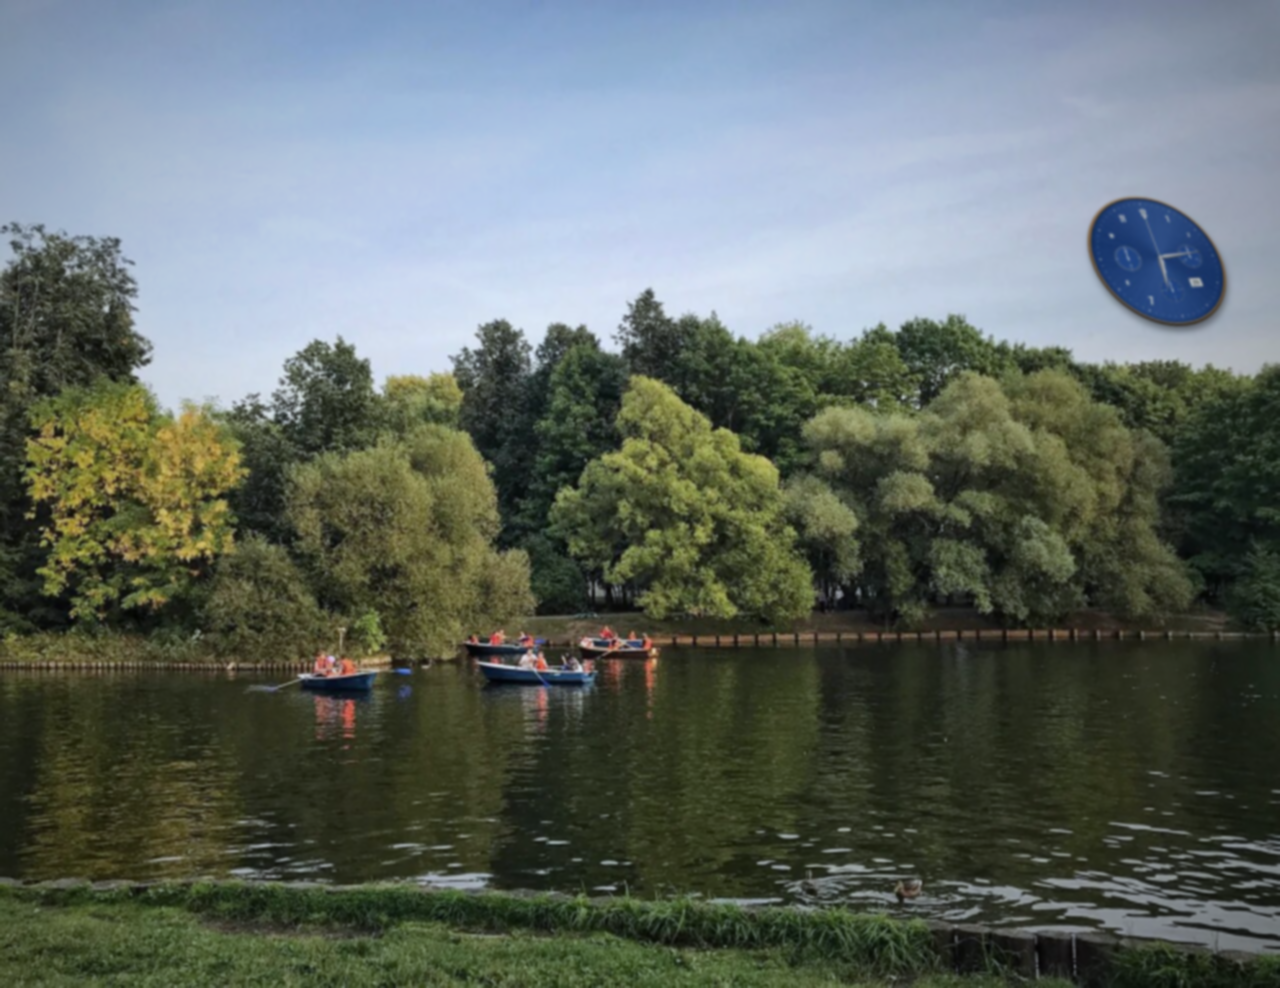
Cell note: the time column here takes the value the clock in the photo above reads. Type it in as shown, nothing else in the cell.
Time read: 6:14
